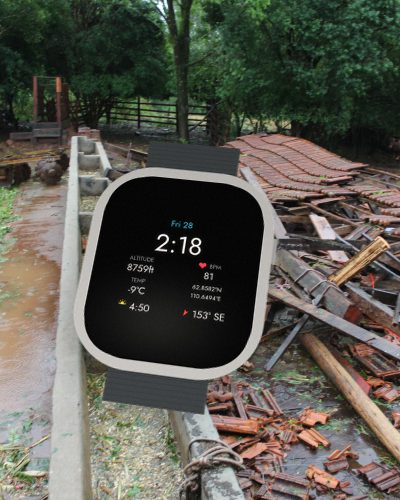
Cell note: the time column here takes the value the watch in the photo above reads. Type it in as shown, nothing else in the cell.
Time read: 2:18
